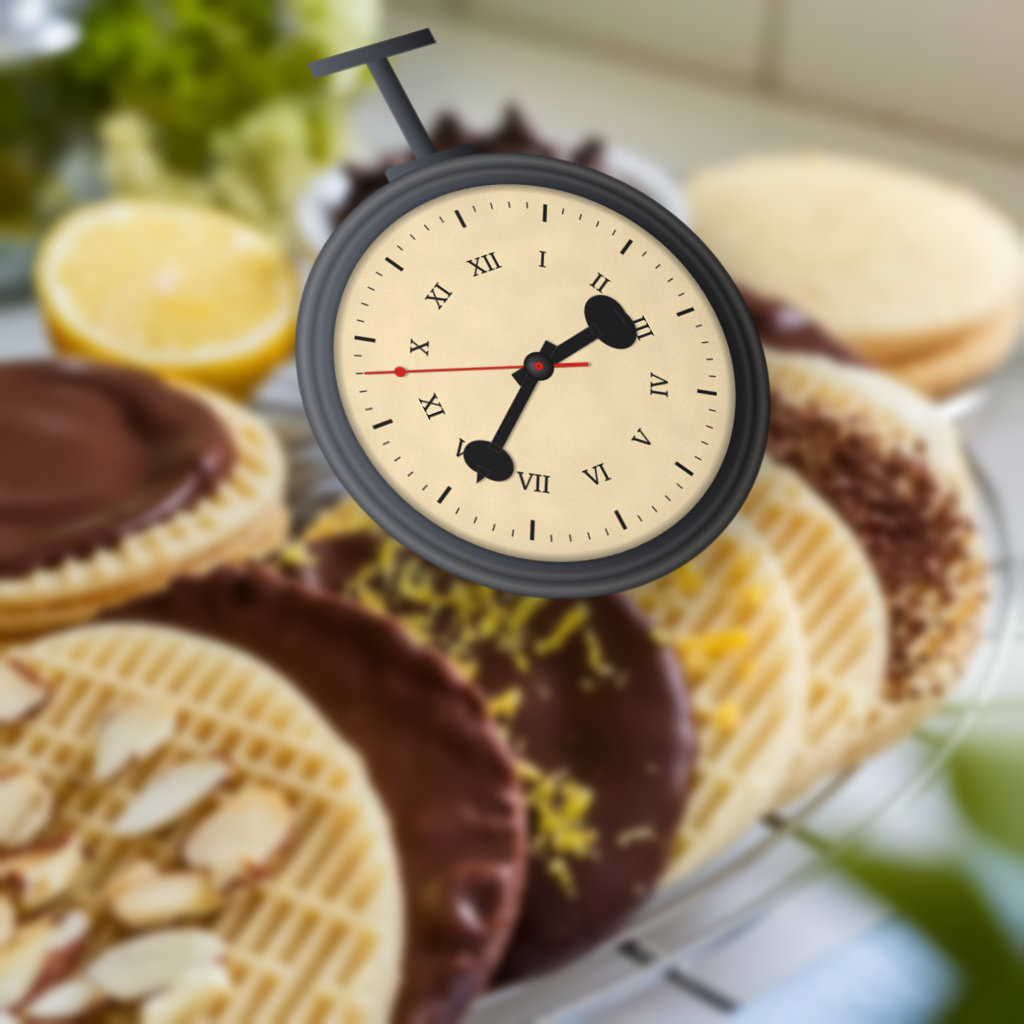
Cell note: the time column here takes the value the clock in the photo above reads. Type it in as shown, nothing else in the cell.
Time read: 2:38:48
